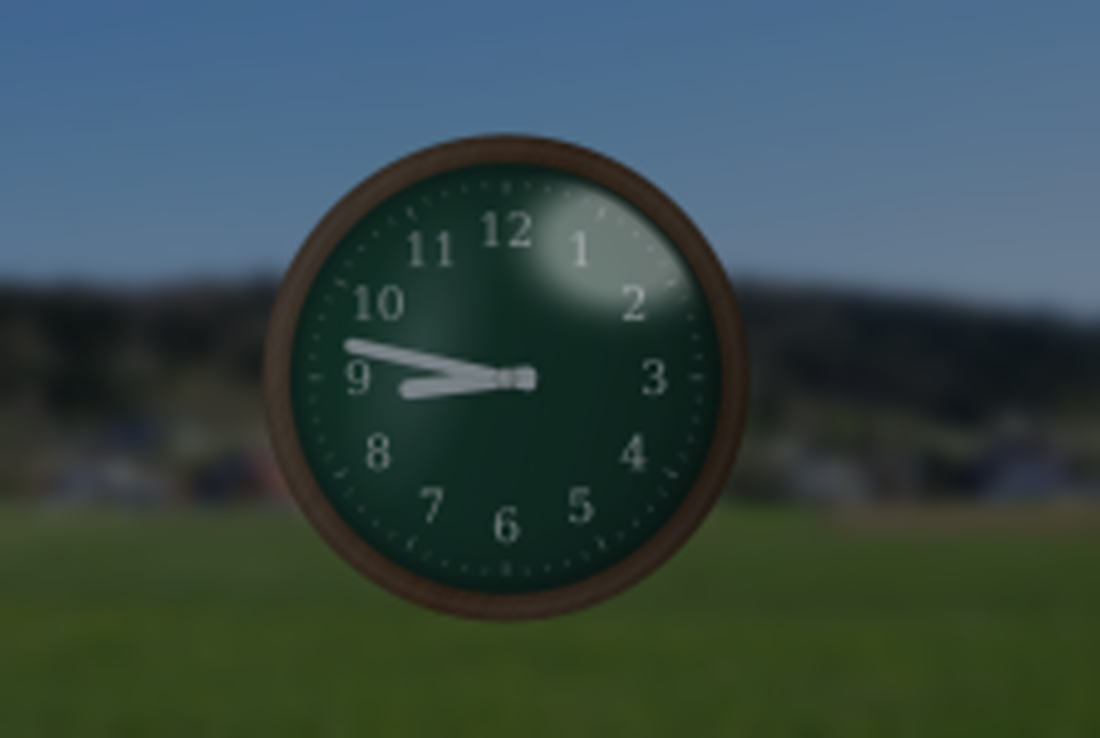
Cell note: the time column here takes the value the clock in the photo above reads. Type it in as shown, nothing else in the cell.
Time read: 8:47
